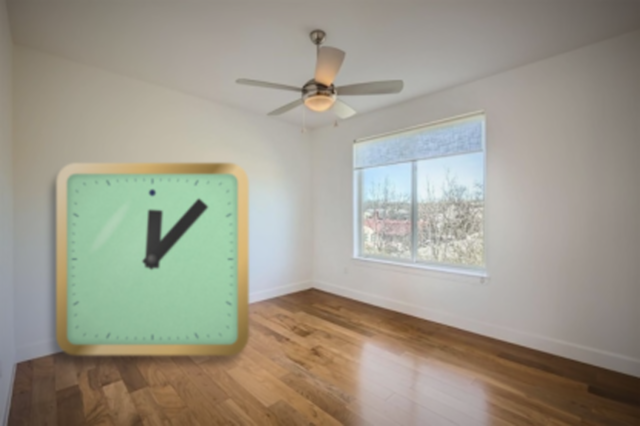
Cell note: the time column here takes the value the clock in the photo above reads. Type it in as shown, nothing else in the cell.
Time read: 12:07
